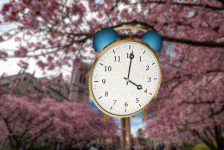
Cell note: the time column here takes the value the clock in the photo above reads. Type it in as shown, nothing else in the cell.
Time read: 4:01
